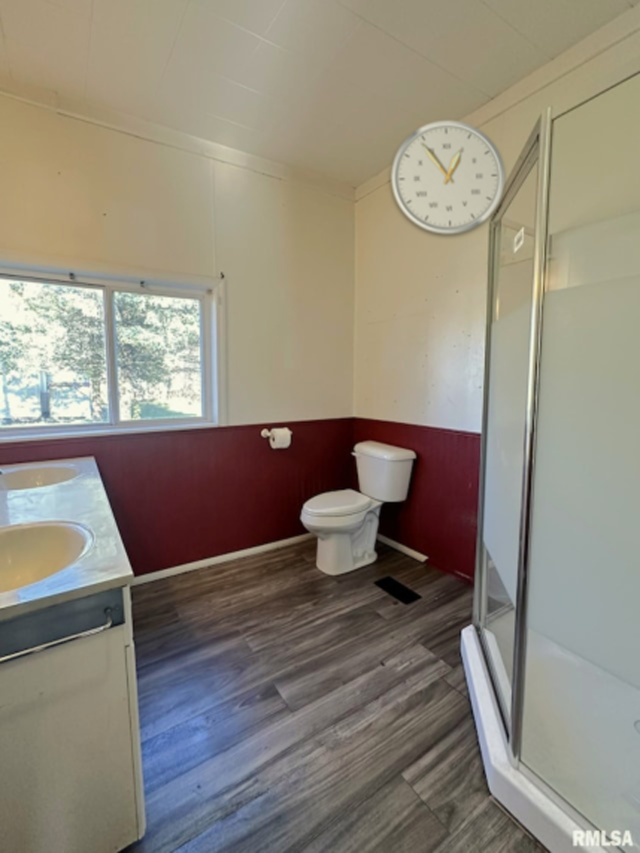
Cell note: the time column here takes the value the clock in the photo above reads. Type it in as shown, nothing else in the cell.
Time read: 12:54
